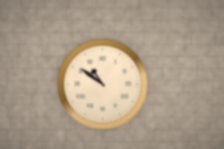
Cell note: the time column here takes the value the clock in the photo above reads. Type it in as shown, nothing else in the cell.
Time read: 10:51
